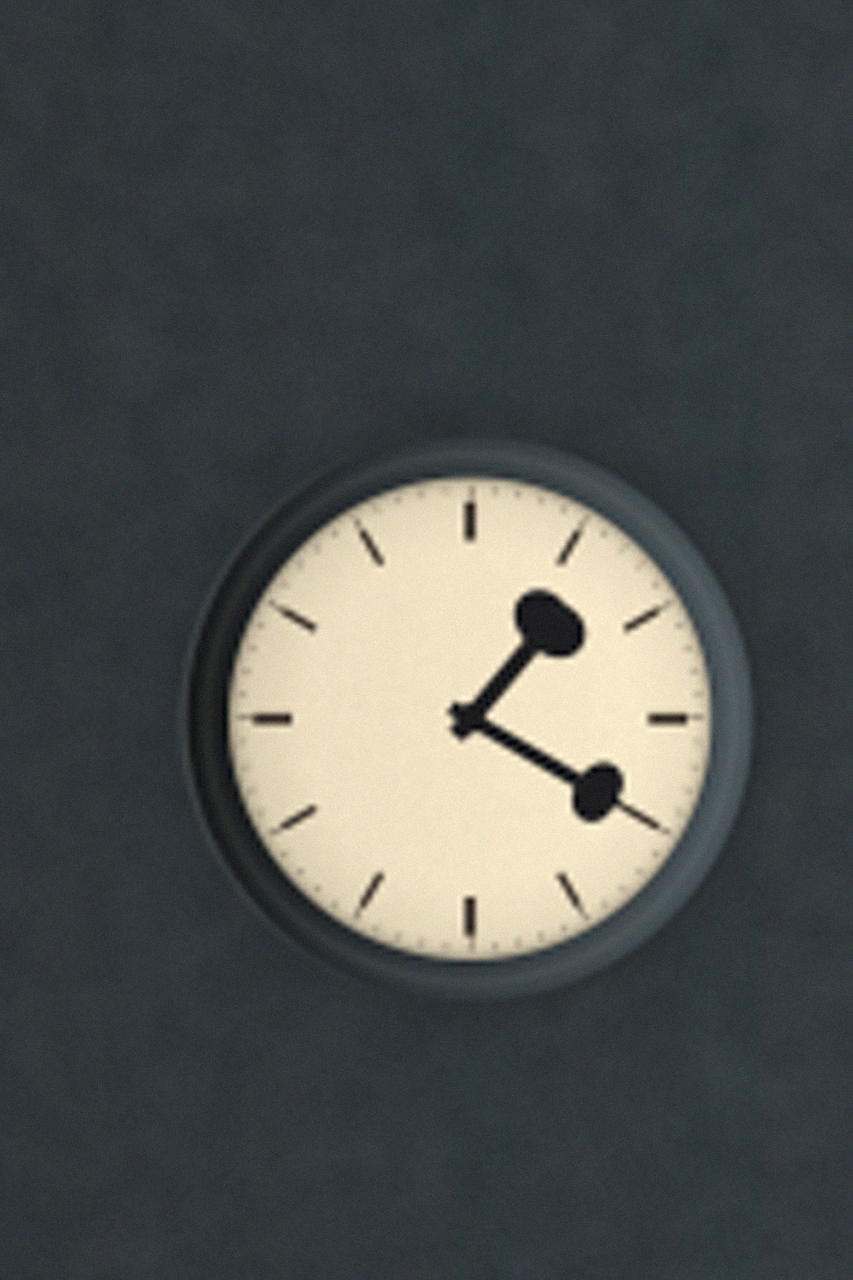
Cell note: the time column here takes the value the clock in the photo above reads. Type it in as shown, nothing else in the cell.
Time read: 1:20
